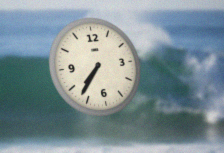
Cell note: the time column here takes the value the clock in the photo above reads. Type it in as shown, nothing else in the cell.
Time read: 7:37
